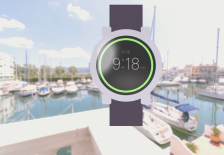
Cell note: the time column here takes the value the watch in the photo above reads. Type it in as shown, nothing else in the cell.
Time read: 9:18
